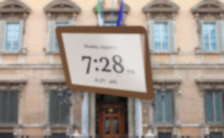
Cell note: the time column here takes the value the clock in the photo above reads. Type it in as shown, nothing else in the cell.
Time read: 7:28
